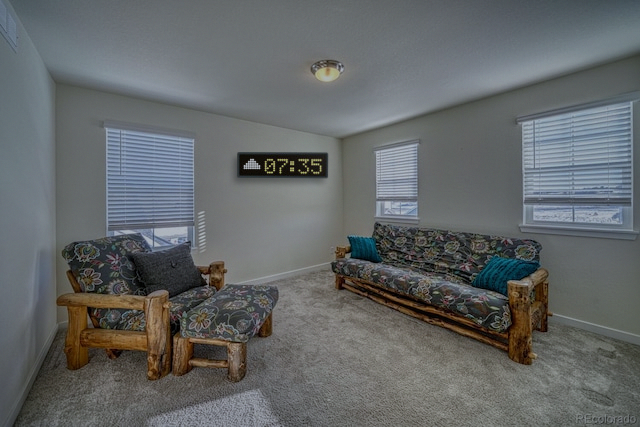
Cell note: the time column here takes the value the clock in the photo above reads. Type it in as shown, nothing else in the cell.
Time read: 7:35
